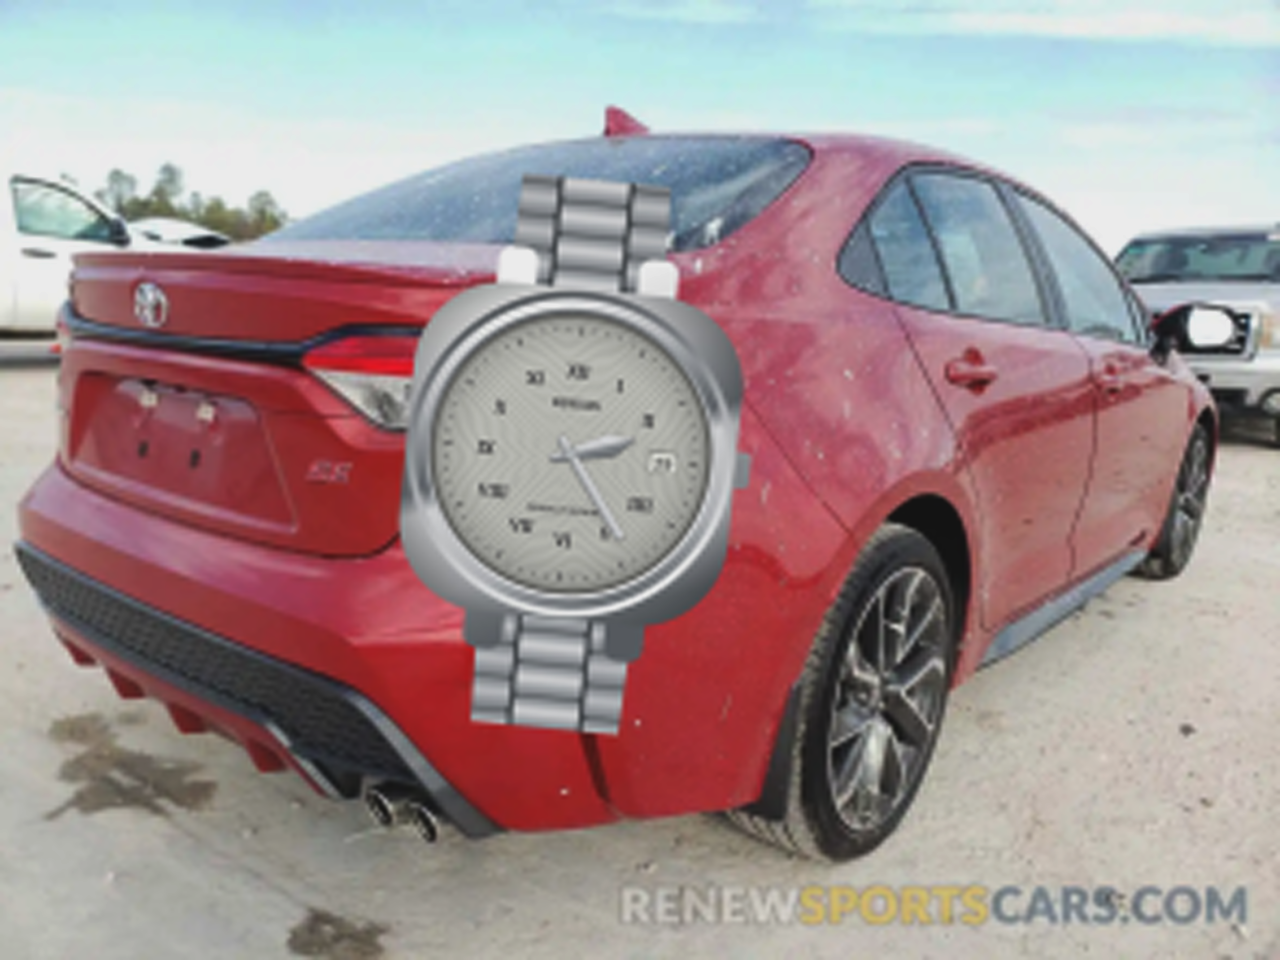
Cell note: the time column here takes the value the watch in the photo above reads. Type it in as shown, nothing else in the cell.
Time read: 2:24
